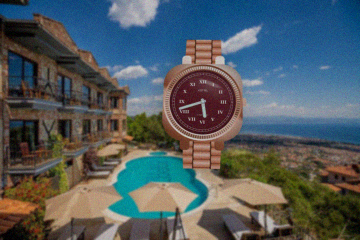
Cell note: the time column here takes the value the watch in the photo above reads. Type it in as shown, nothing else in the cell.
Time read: 5:42
